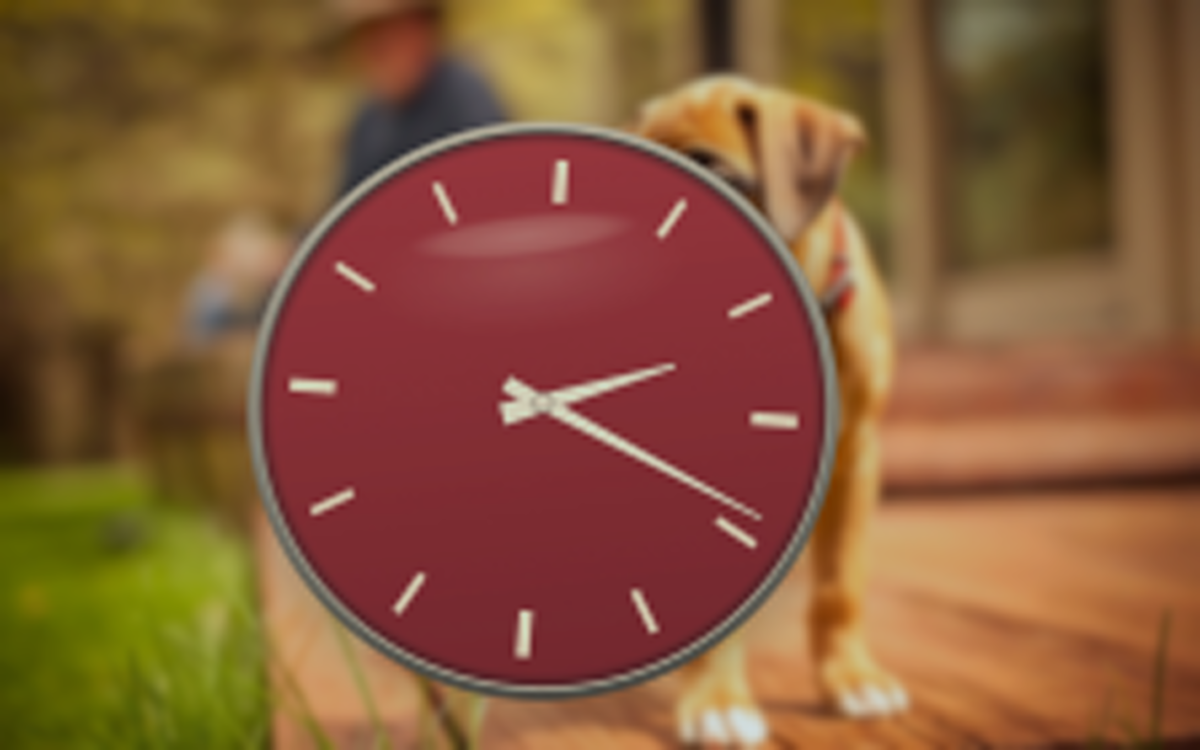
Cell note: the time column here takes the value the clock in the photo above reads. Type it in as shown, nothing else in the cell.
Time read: 2:19
